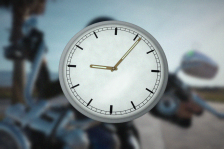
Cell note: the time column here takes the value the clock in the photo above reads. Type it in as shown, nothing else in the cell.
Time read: 9:06
